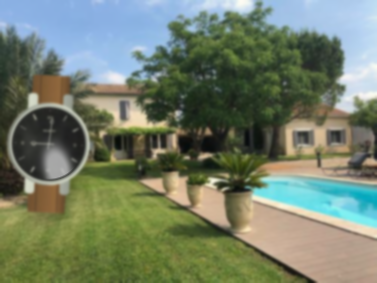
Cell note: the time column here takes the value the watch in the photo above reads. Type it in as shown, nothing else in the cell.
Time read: 9:01
